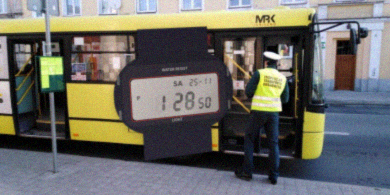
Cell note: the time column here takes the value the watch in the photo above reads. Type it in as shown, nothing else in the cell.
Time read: 1:28:50
